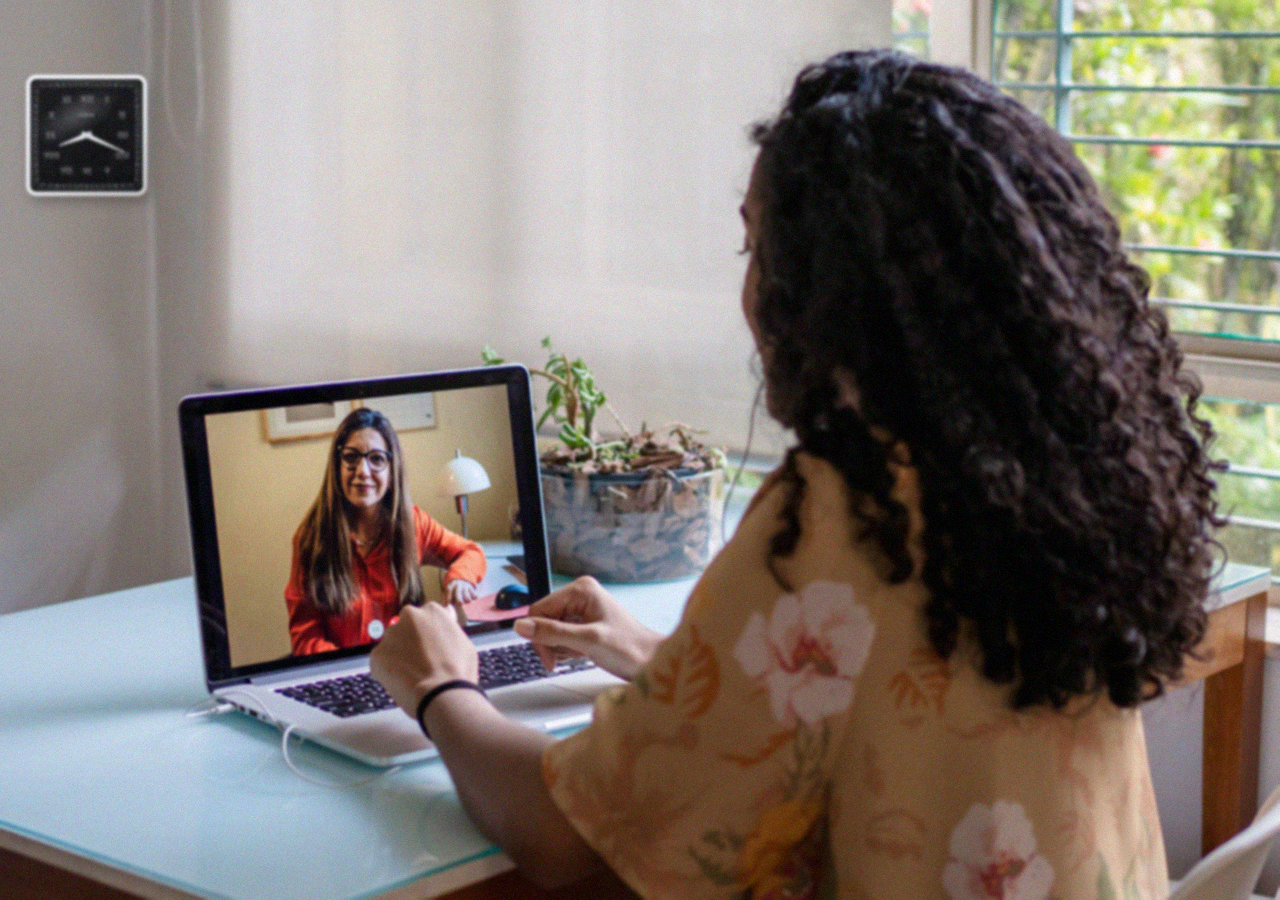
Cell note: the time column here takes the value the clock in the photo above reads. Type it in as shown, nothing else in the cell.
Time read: 8:19
